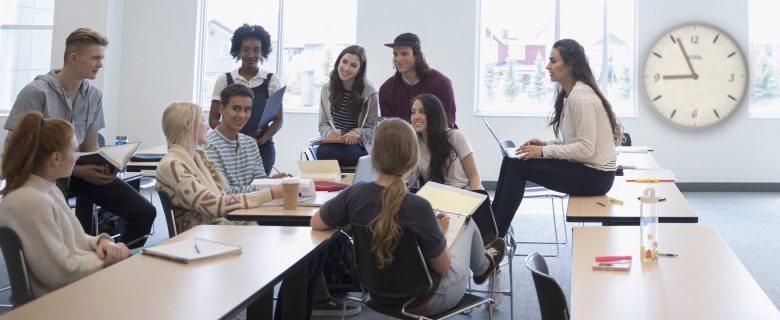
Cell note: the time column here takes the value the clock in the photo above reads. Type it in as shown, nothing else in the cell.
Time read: 8:56
